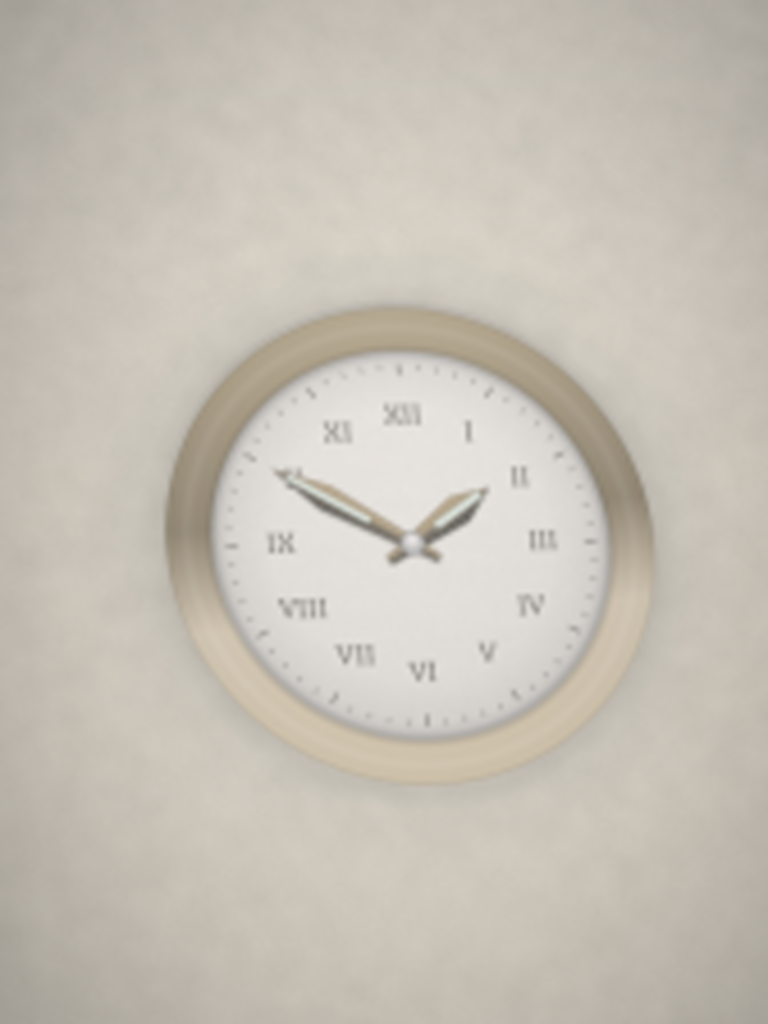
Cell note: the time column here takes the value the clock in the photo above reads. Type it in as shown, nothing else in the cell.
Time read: 1:50
